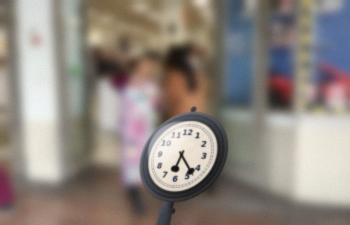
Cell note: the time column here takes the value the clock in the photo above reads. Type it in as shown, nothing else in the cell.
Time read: 6:23
